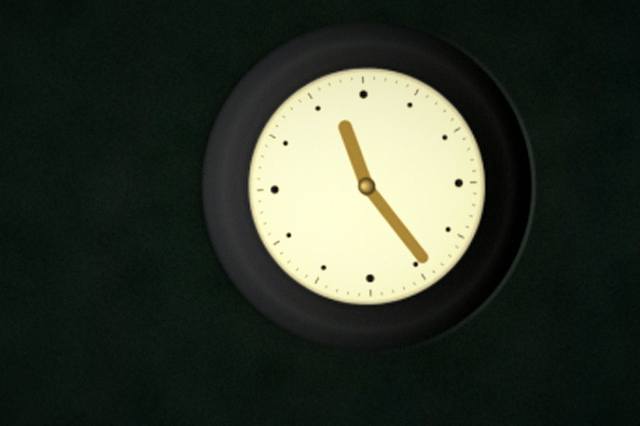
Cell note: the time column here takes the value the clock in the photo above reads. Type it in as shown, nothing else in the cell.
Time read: 11:24
